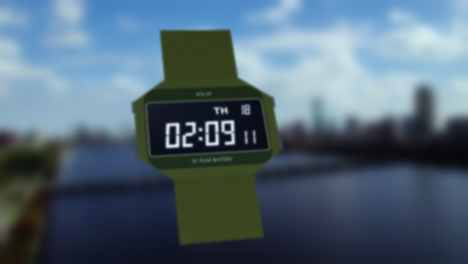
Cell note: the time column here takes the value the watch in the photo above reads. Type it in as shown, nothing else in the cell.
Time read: 2:09:11
